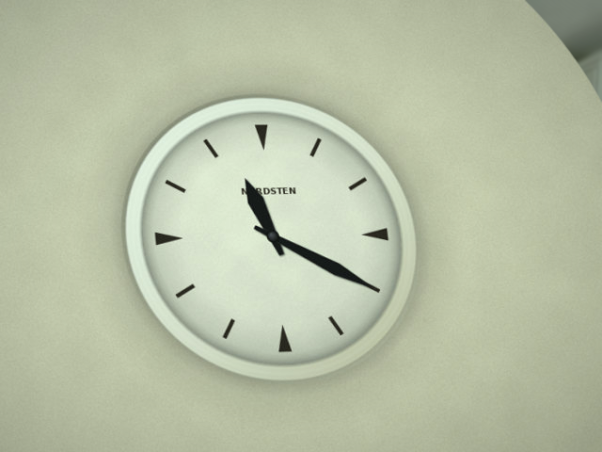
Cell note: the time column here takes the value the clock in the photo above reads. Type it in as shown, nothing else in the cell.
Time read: 11:20
